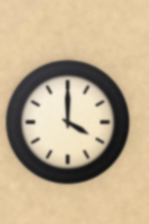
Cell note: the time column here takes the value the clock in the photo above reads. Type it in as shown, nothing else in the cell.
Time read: 4:00
